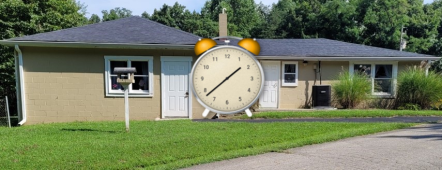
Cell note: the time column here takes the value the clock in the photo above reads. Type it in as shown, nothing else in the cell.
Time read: 1:38
